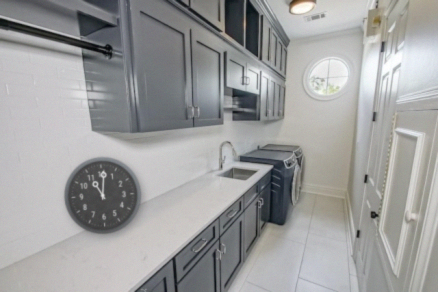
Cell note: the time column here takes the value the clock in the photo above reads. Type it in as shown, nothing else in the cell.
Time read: 11:01
